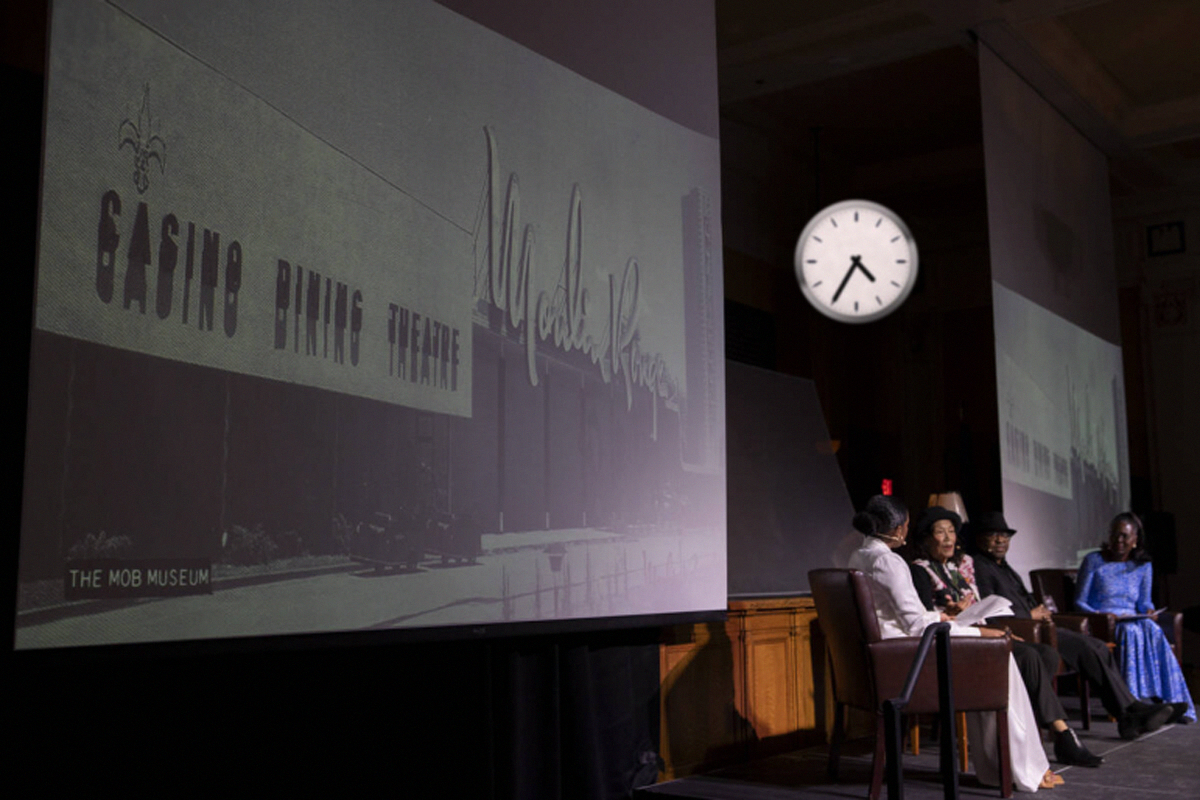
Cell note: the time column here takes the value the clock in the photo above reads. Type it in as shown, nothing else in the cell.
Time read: 4:35
